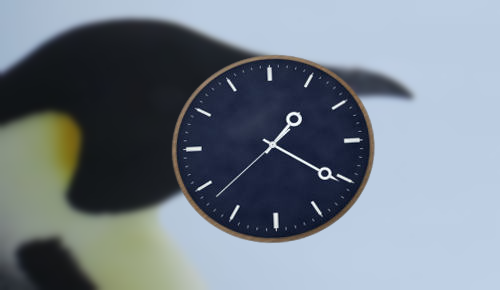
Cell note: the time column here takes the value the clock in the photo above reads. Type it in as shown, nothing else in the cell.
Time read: 1:20:38
